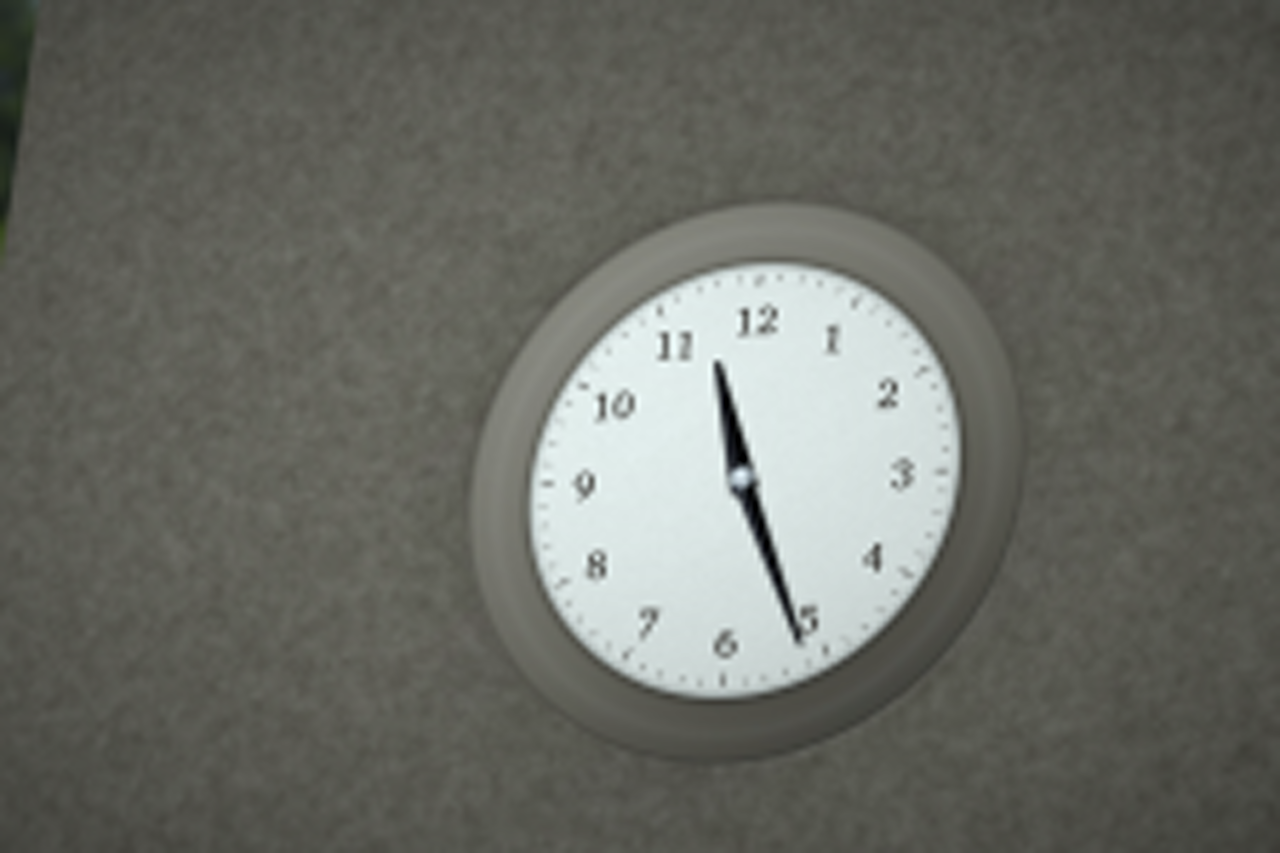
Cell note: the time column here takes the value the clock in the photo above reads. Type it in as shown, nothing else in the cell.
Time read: 11:26
